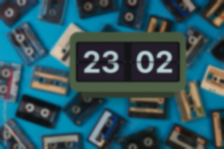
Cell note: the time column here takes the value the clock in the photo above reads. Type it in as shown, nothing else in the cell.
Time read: 23:02
